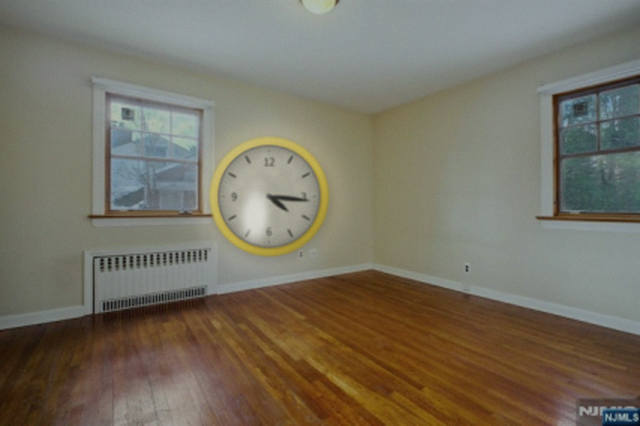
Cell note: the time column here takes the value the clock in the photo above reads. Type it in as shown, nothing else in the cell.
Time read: 4:16
